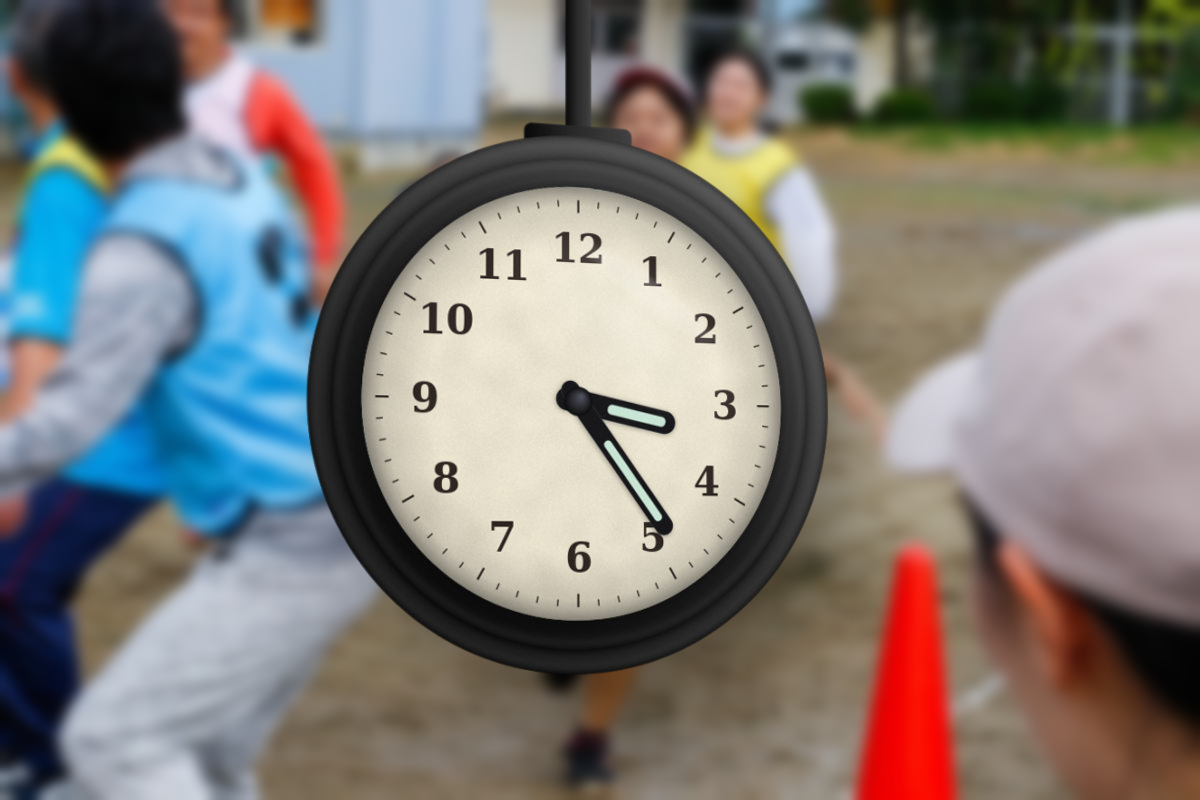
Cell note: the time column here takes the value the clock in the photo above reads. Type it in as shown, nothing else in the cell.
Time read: 3:24
